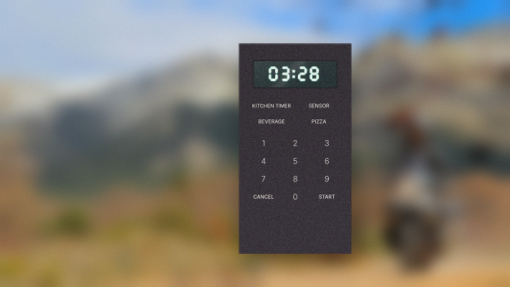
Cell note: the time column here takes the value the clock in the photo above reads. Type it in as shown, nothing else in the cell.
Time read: 3:28
